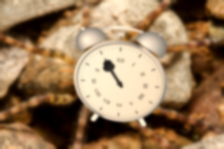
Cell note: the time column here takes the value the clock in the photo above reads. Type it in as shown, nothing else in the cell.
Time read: 10:55
